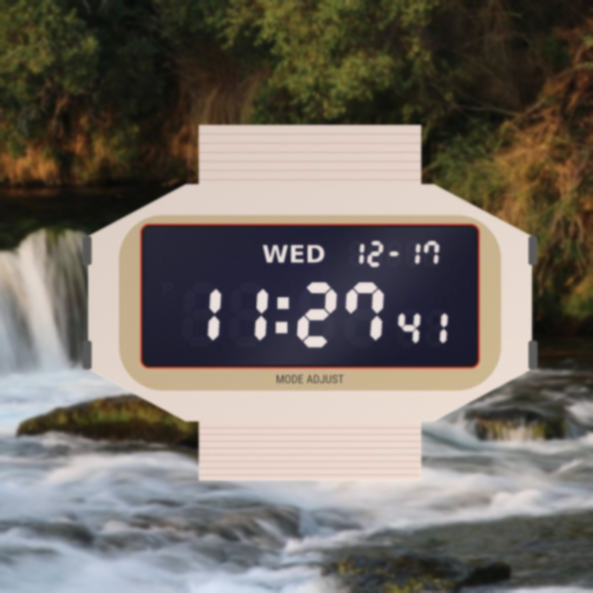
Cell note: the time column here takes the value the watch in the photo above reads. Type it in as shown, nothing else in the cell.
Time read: 11:27:41
